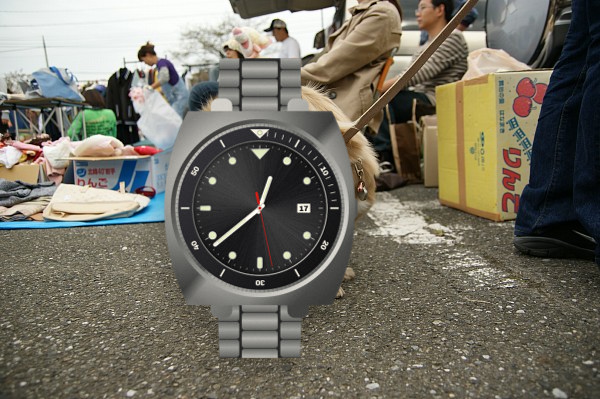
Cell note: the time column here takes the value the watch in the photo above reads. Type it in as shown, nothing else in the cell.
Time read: 12:38:28
